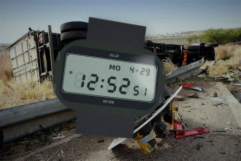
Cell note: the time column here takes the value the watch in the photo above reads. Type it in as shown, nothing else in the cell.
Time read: 12:52:51
